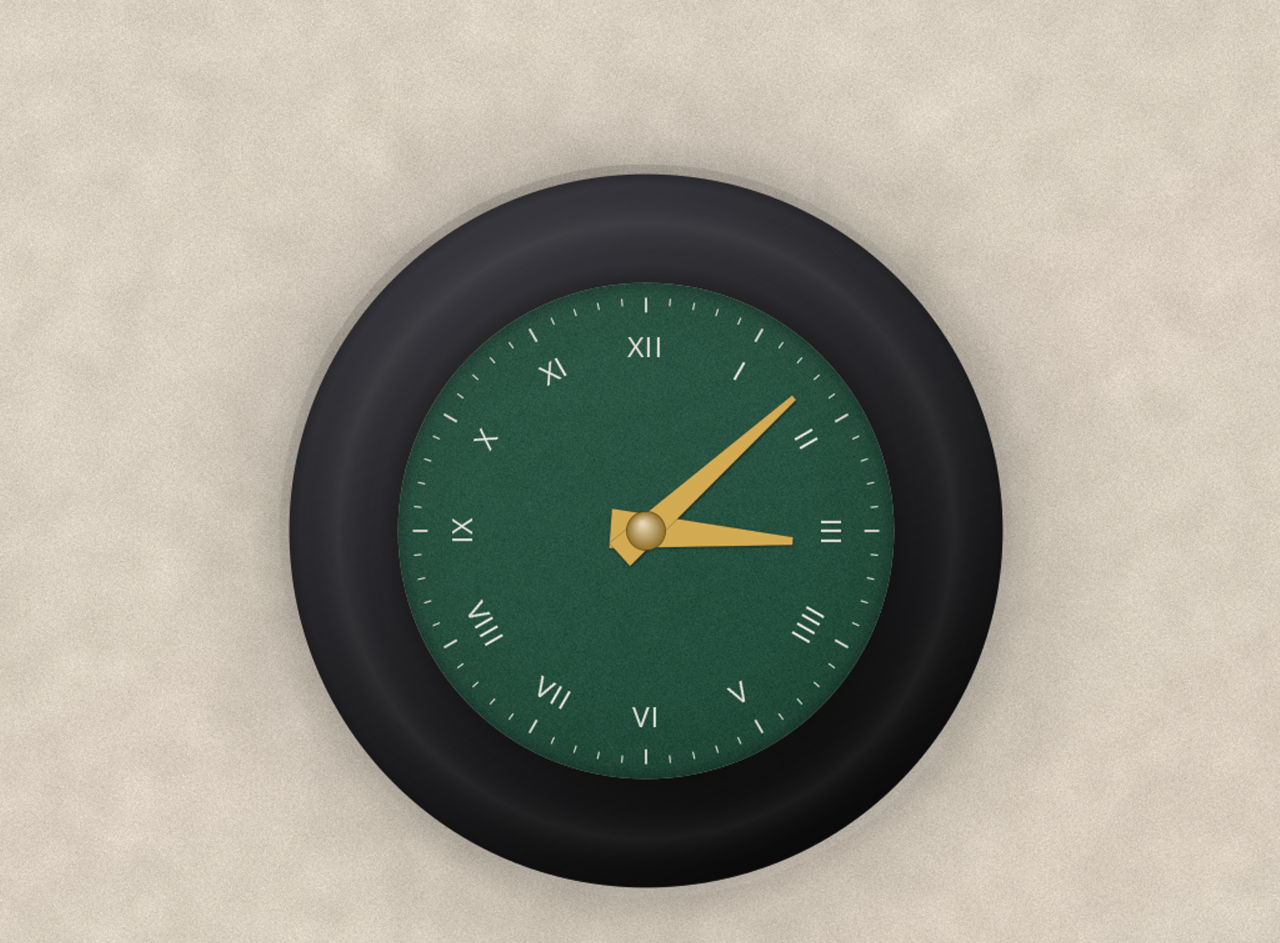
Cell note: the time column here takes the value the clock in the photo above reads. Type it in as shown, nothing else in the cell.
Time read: 3:08
